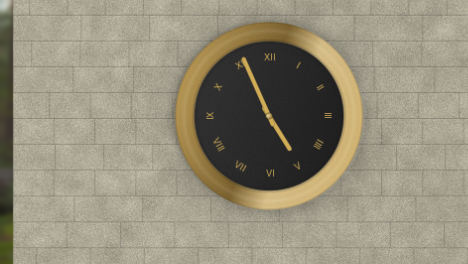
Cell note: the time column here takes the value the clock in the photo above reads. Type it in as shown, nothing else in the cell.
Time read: 4:56
